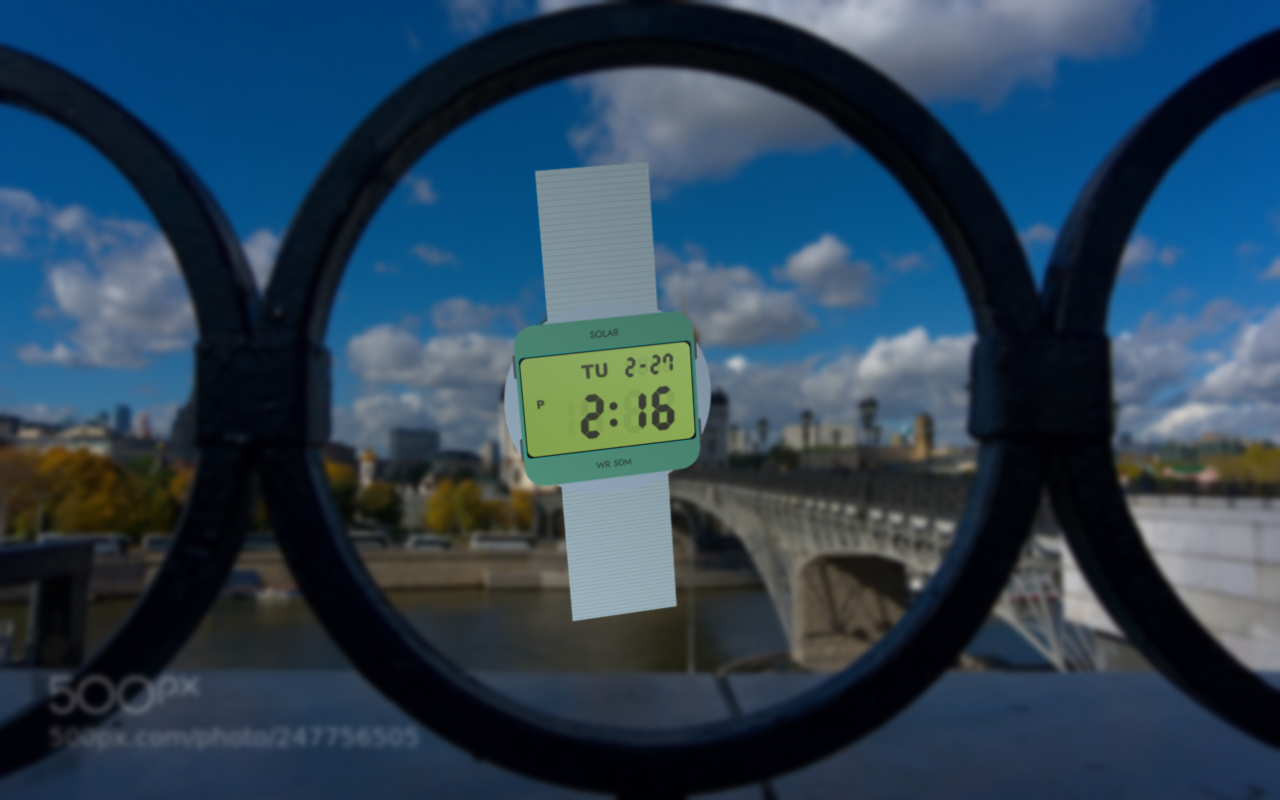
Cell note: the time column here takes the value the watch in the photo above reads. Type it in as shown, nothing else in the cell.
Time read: 2:16
